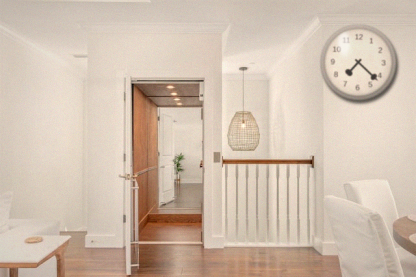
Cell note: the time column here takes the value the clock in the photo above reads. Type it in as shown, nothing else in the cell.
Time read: 7:22
